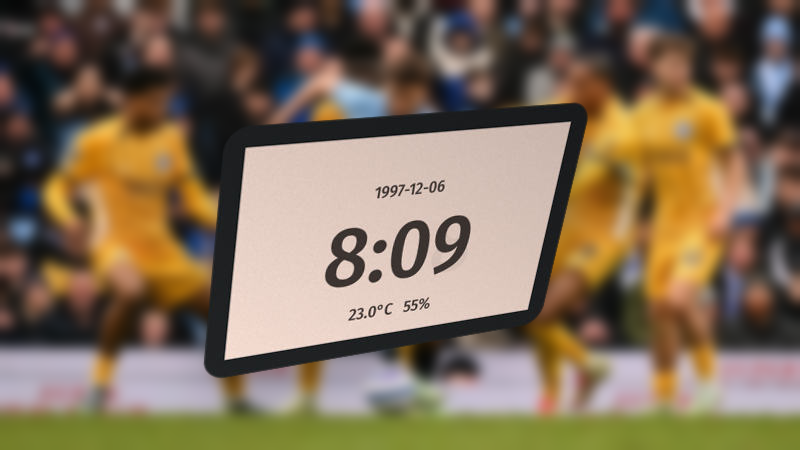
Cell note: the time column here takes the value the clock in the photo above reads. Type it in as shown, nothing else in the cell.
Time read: 8:09
